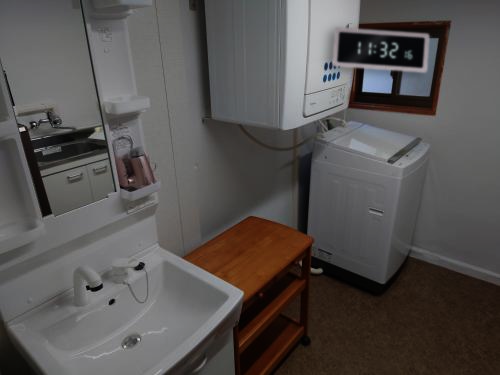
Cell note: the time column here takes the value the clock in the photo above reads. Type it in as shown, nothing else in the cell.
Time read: 11:32
